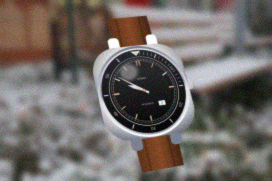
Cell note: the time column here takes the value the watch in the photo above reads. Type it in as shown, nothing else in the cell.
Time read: 9:51
